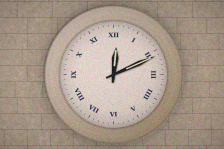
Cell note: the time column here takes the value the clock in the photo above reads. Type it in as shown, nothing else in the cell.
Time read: 12:11
